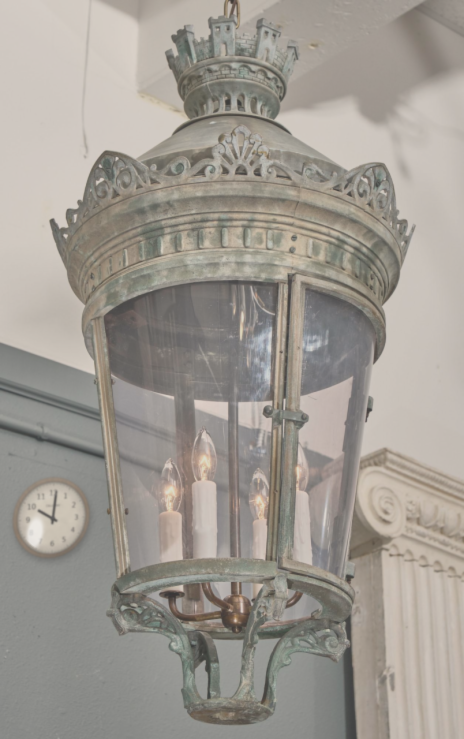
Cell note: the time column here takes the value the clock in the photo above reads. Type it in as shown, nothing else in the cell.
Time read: 10:01
